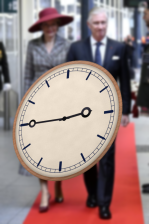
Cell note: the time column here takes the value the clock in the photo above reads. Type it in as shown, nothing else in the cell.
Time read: 2:45
